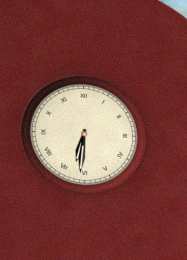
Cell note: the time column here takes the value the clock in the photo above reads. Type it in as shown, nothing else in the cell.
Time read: 6:31
